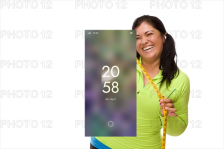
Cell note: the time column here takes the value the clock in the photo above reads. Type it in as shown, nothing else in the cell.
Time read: 20:58
